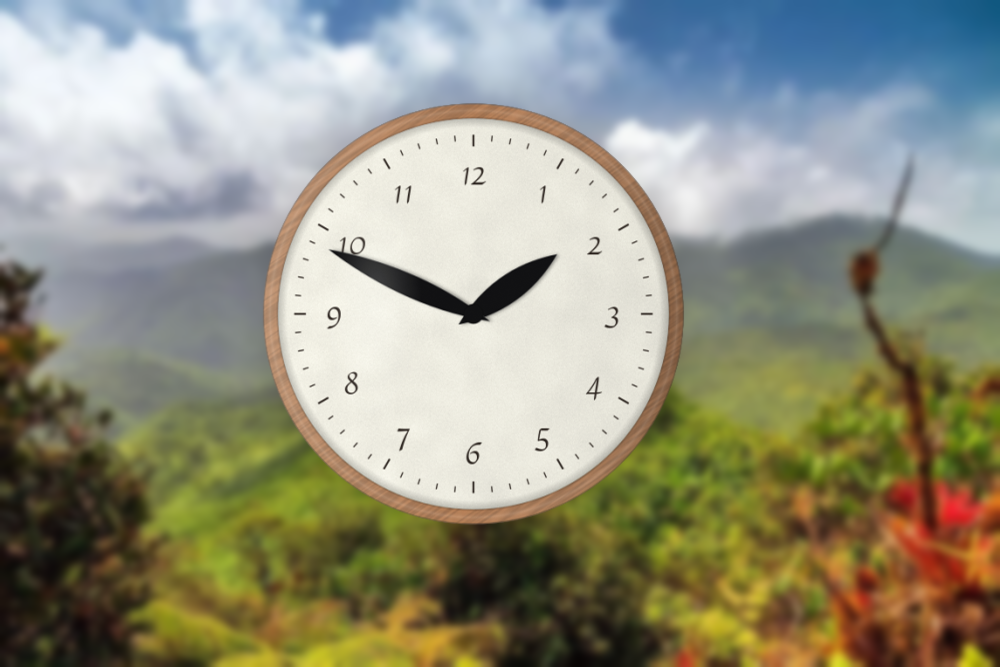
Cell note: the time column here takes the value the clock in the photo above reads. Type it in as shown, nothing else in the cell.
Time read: 1:49
